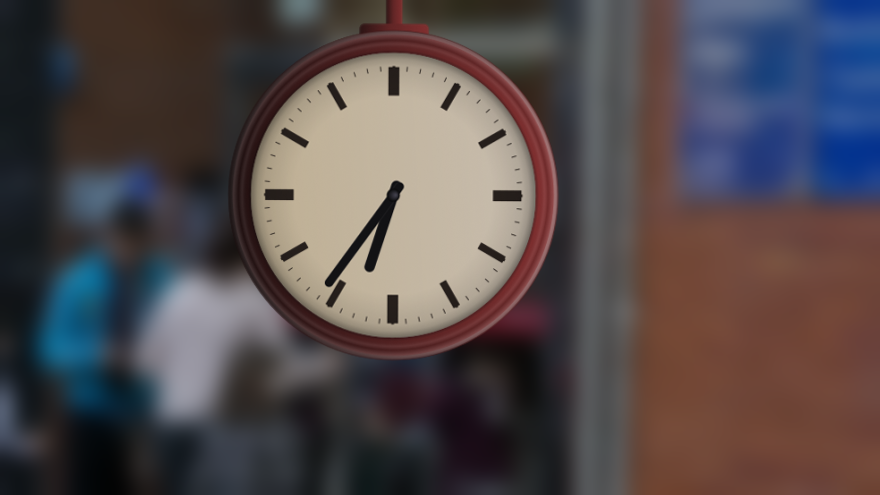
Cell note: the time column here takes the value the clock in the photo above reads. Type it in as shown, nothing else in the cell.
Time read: 6:36
